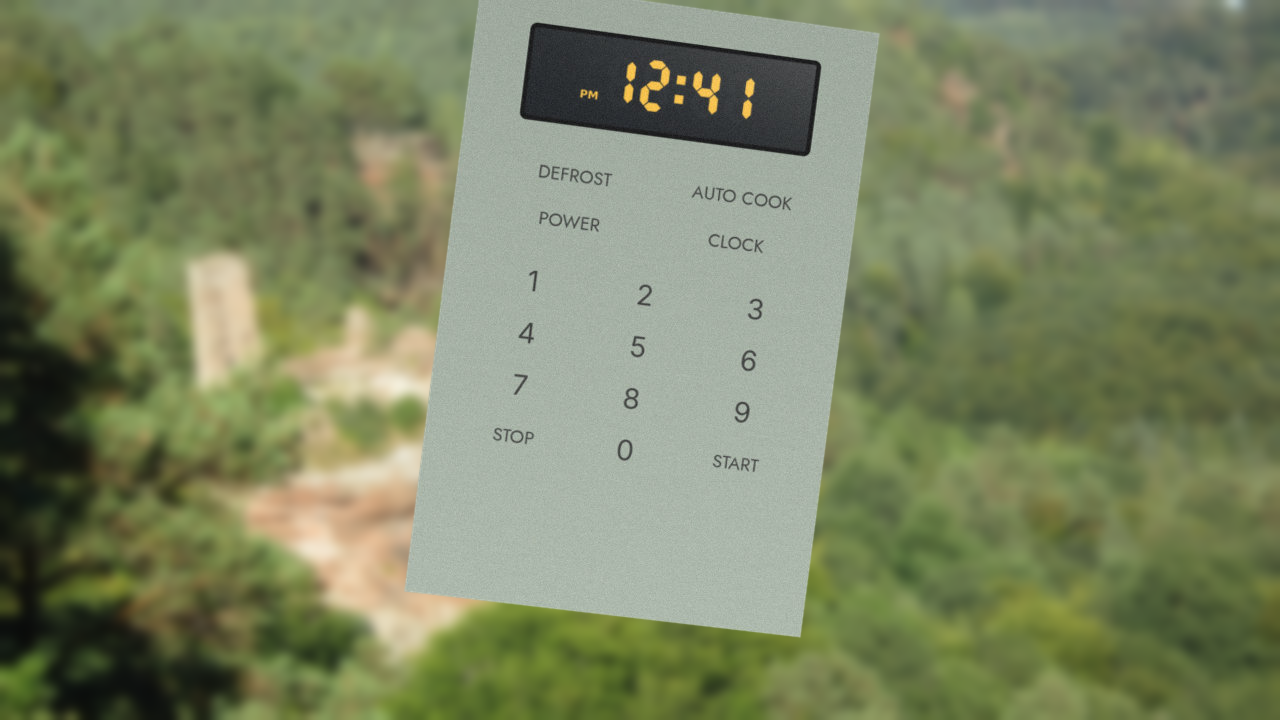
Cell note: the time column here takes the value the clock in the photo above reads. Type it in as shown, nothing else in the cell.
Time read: 12:41
